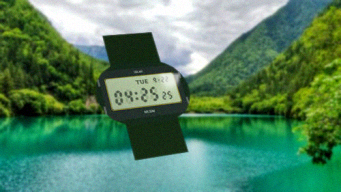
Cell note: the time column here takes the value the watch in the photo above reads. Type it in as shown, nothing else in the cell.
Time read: 4:25:25
